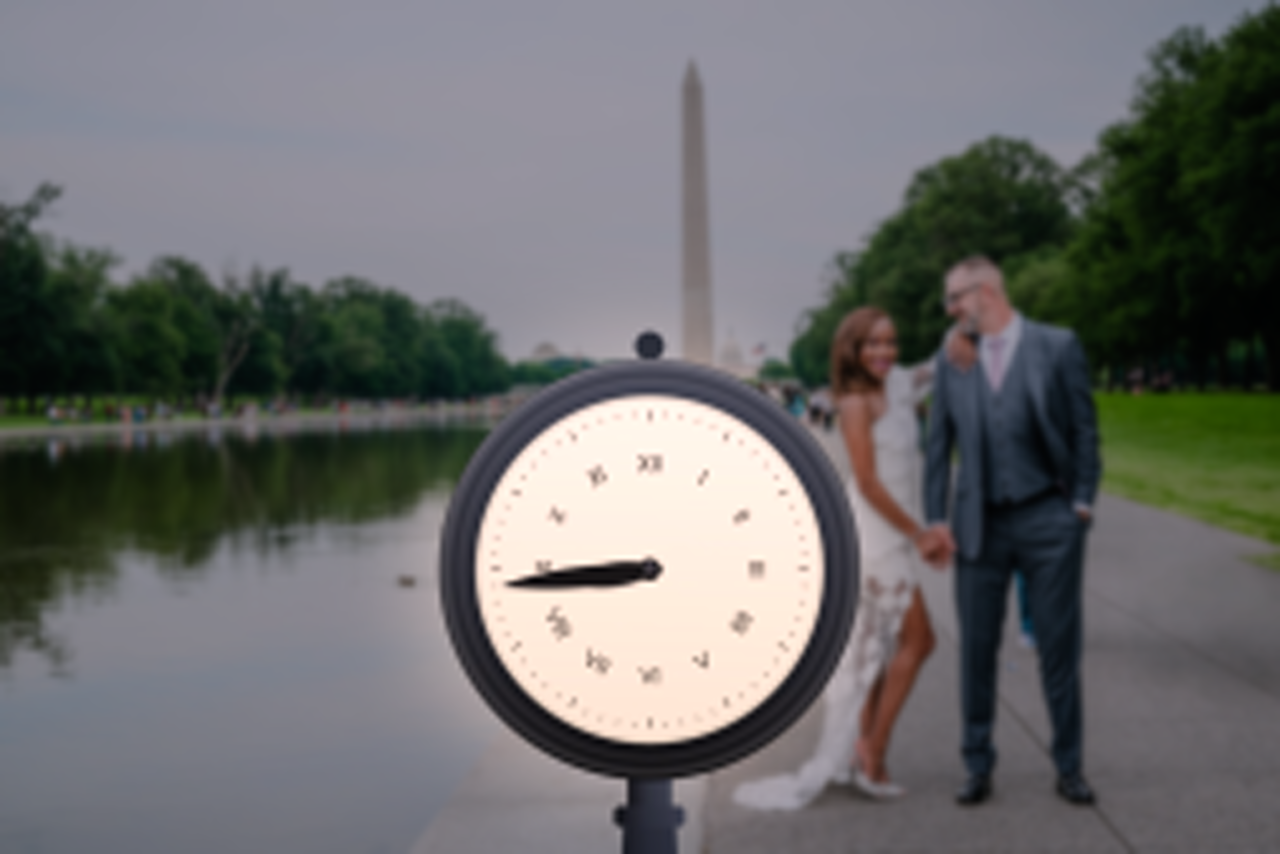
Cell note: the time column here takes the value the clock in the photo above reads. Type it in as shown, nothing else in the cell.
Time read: 8:44
